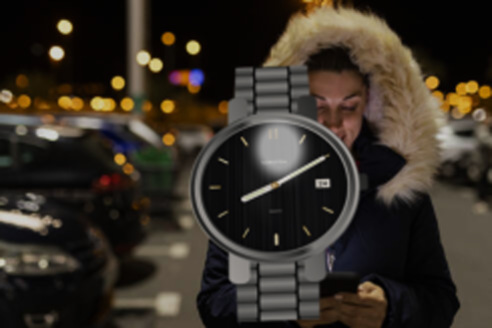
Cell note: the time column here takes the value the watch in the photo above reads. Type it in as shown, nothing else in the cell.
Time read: 8:10
